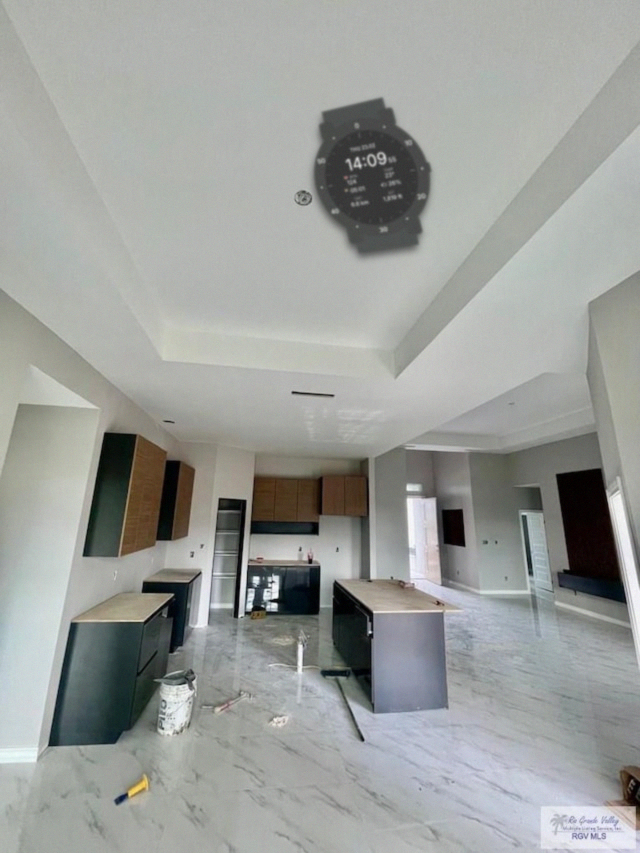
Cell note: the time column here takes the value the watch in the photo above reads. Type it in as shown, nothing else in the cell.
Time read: 14:09
